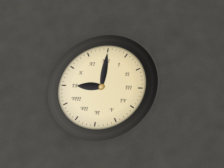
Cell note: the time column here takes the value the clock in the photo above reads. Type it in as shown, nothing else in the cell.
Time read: 9:00
